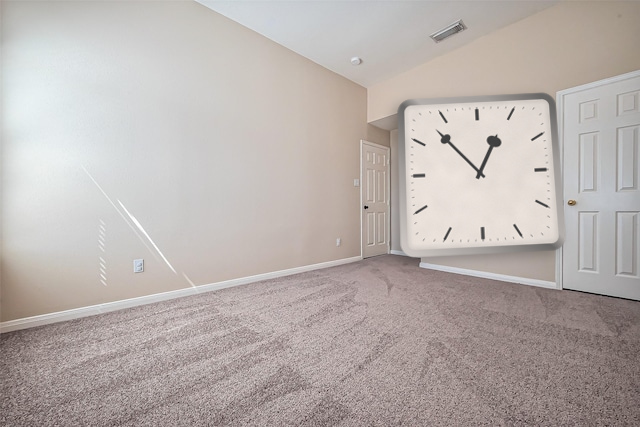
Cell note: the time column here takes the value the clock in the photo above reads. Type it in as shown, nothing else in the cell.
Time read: 12:53
